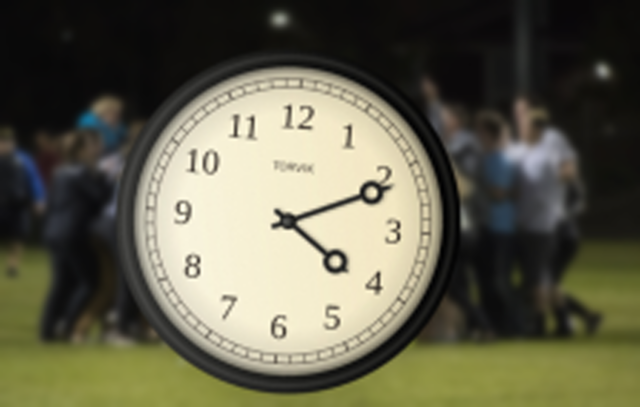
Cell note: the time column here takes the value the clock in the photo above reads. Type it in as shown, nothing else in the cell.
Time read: 4:11
